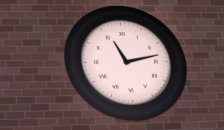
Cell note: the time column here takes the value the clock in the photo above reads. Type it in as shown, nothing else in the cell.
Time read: 11:13
